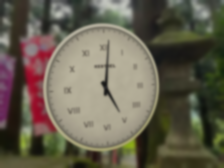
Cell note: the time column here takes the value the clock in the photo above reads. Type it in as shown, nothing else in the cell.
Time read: 5:01
